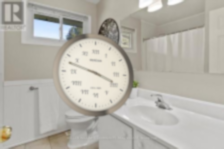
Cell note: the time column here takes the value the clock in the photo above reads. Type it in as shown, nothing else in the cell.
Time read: 3:48
